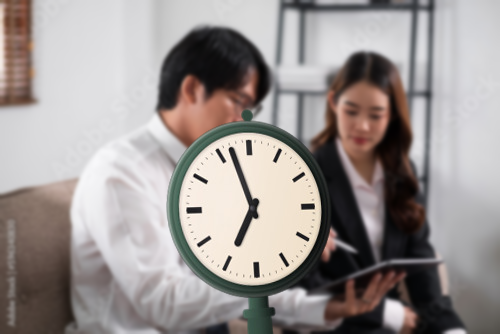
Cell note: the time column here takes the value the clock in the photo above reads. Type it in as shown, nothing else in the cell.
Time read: 6:57
